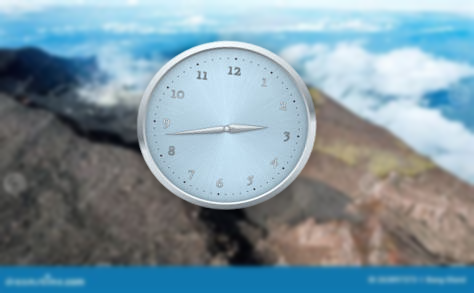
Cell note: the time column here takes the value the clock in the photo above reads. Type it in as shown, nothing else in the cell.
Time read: 2:43
